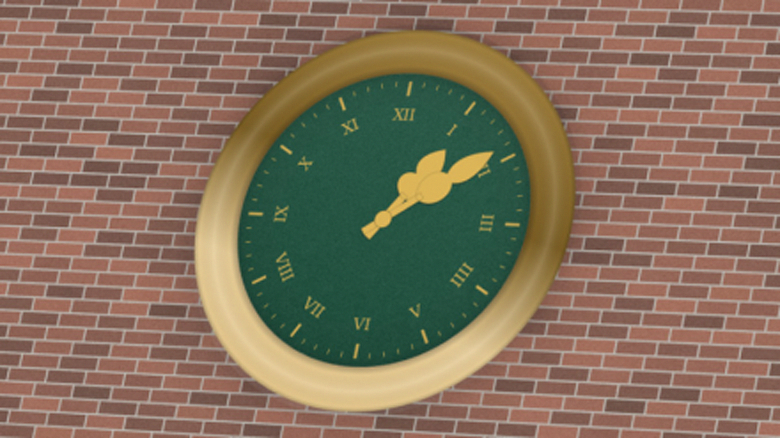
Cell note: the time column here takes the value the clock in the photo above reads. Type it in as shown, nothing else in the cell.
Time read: 1:09
